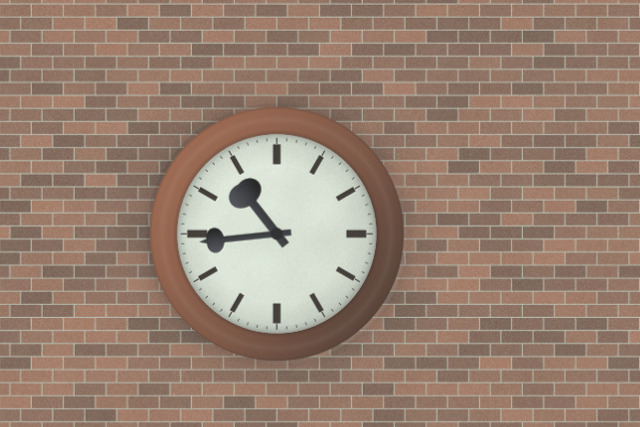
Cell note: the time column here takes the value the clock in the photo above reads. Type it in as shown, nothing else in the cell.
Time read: 10:44
